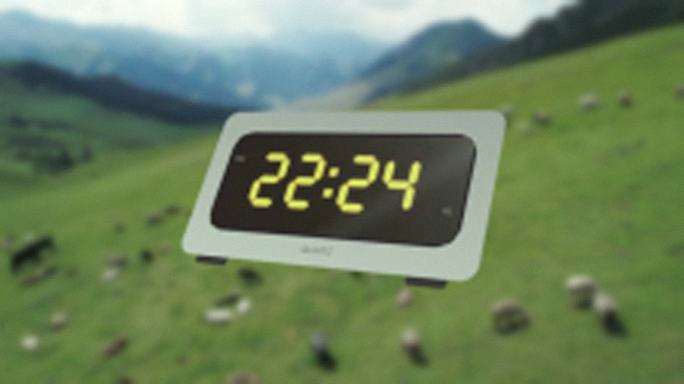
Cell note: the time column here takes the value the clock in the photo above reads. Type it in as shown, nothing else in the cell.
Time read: 22:24
